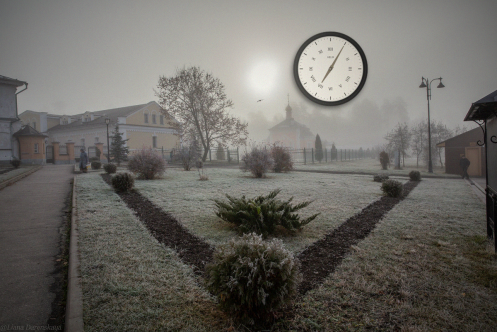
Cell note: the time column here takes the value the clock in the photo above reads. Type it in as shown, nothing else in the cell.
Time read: 7:05
